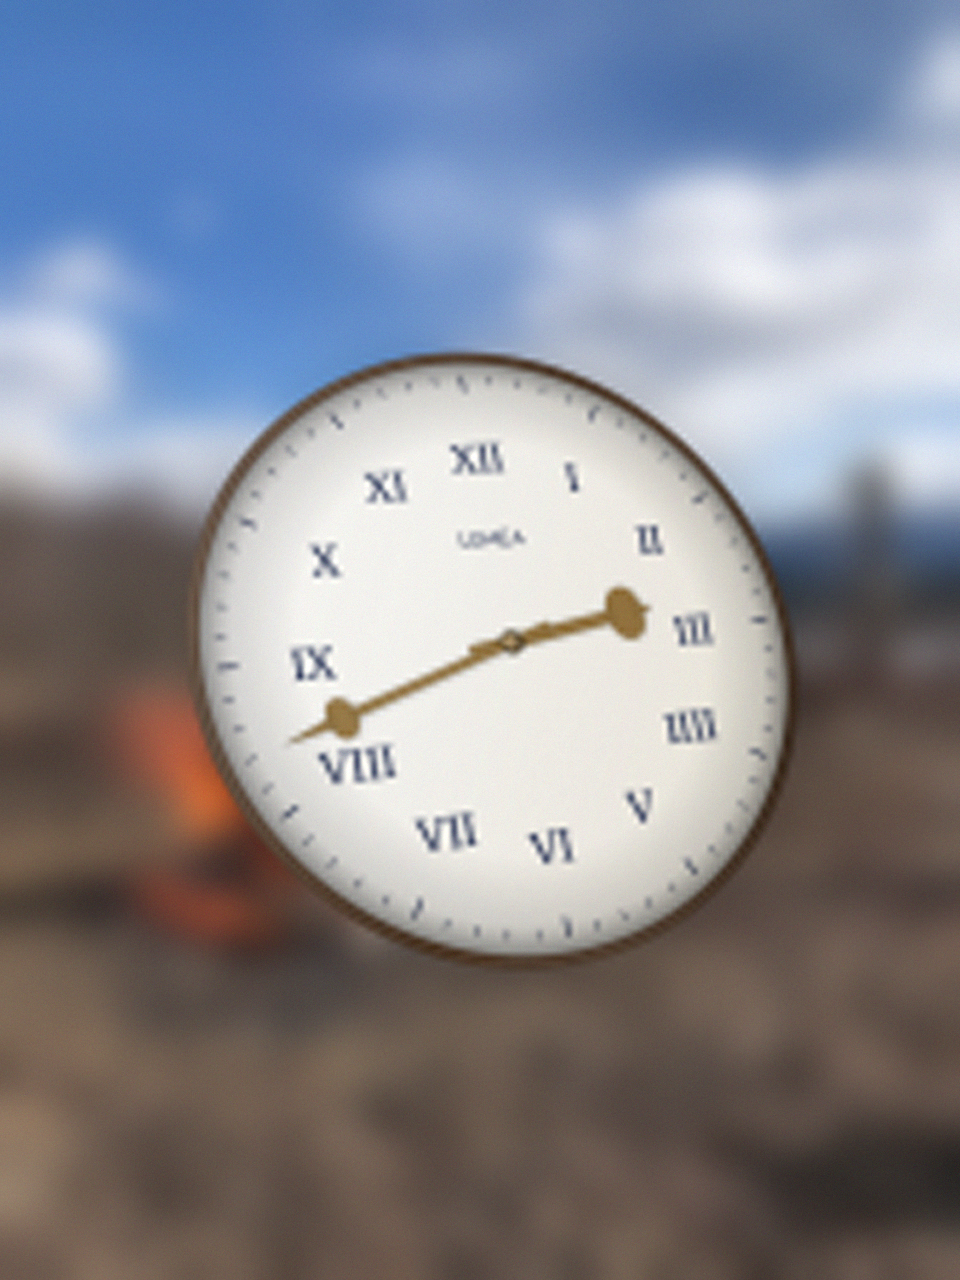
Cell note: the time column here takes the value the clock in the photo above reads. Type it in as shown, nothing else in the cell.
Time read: 2:42
